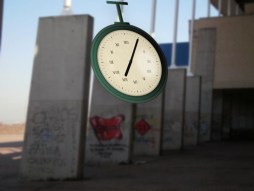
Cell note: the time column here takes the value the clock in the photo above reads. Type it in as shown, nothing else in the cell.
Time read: 7:05
